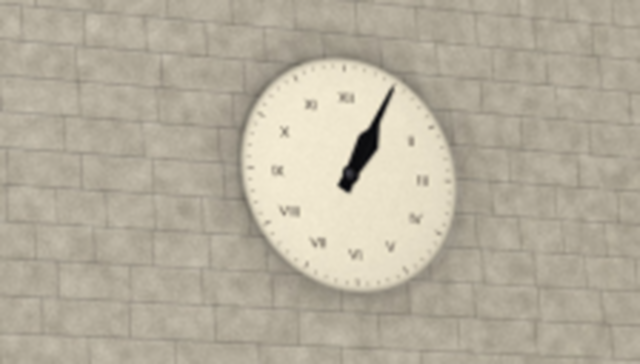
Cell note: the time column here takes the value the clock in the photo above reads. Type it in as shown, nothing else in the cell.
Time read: 1:05
